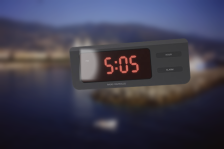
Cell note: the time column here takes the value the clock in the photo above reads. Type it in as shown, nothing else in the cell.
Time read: 5:05
